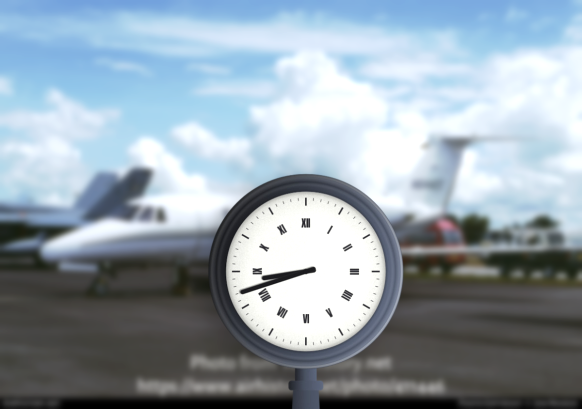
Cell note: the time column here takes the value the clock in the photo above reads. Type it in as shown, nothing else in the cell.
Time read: 8:42
